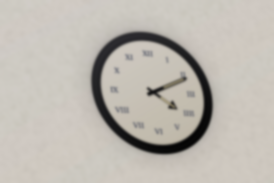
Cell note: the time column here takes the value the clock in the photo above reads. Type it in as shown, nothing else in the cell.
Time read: 4:11
